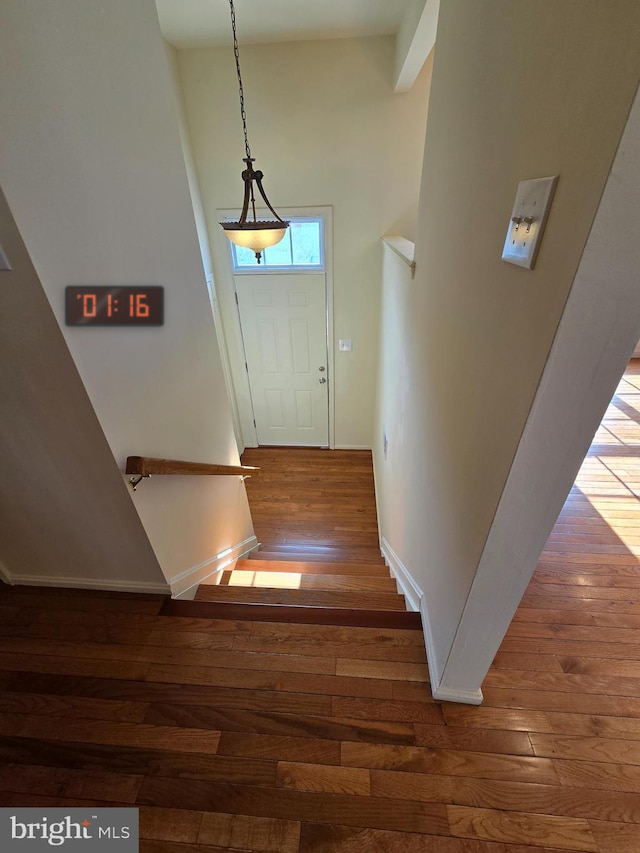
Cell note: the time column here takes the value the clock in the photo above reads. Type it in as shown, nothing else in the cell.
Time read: 1:16
